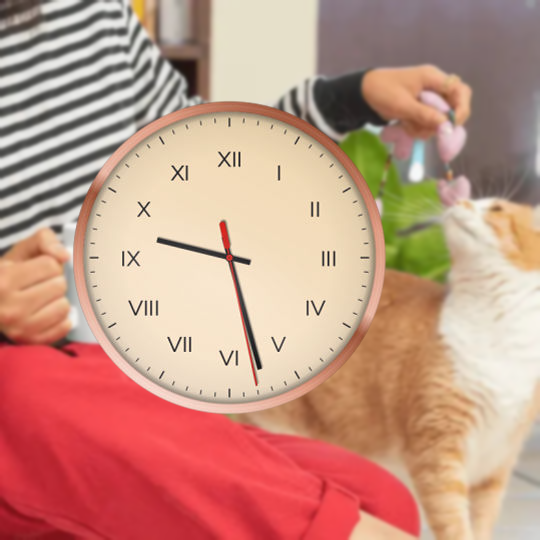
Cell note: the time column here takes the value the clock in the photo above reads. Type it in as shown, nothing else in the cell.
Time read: 9:27:28
